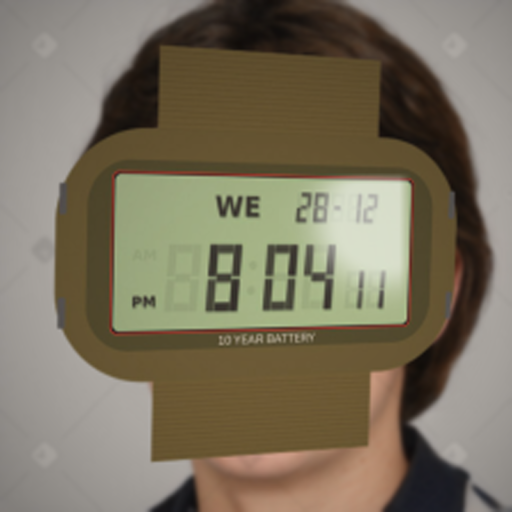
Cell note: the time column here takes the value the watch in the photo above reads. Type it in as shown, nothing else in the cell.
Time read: 8:04:11
